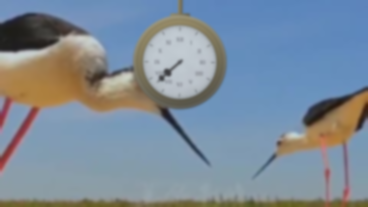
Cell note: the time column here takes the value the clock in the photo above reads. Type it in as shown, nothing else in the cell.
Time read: 7:38
